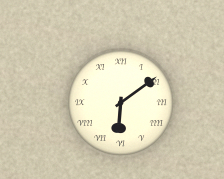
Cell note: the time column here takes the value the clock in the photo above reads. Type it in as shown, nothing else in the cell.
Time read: 6:09
